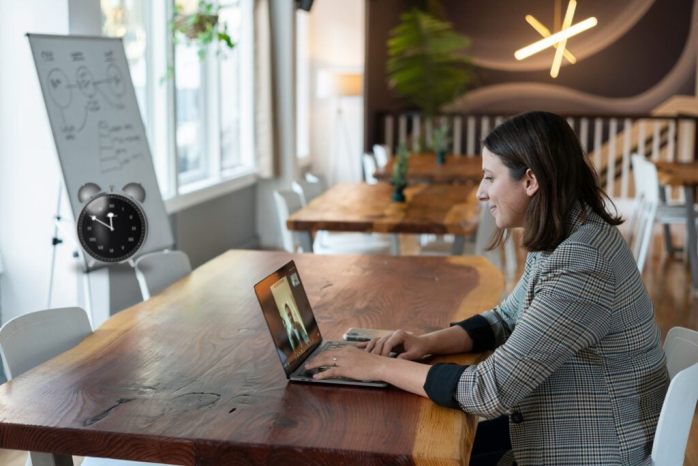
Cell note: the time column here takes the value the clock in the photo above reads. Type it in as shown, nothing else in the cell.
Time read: 11:50
